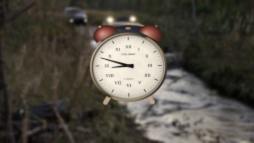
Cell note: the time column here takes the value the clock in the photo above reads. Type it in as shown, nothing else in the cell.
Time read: 8:48
